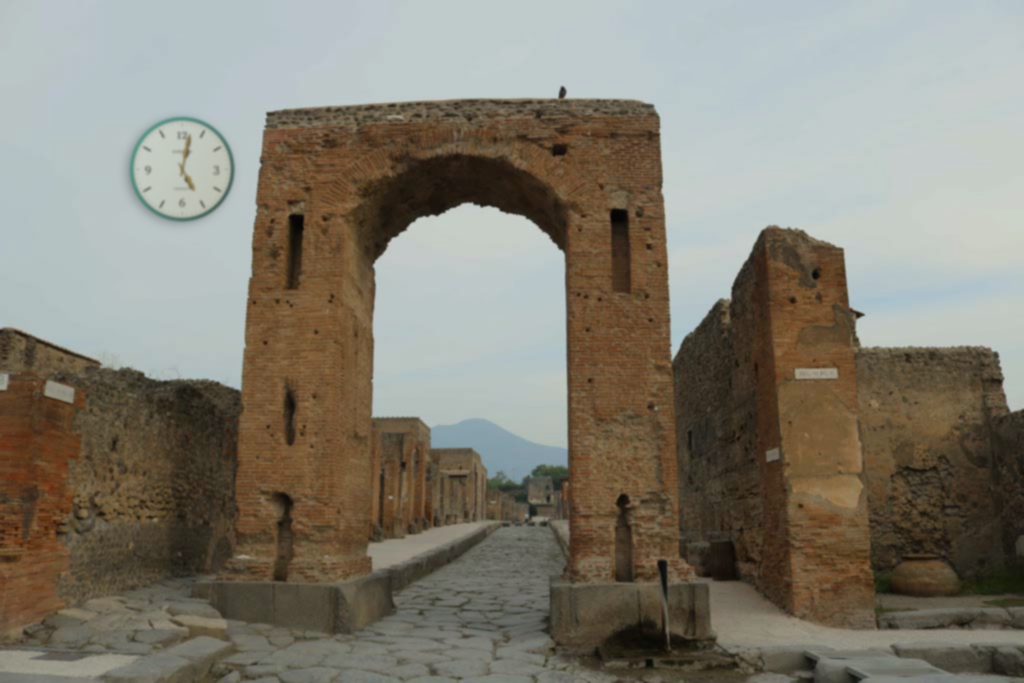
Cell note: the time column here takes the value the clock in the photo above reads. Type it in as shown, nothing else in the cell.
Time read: 5:02
